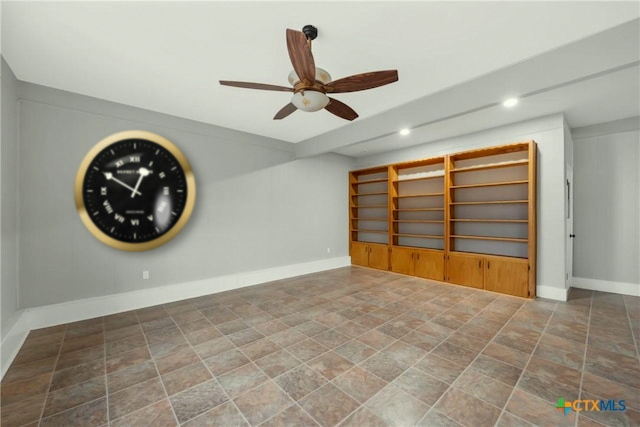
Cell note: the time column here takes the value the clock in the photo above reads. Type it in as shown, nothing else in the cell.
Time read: 12:50
